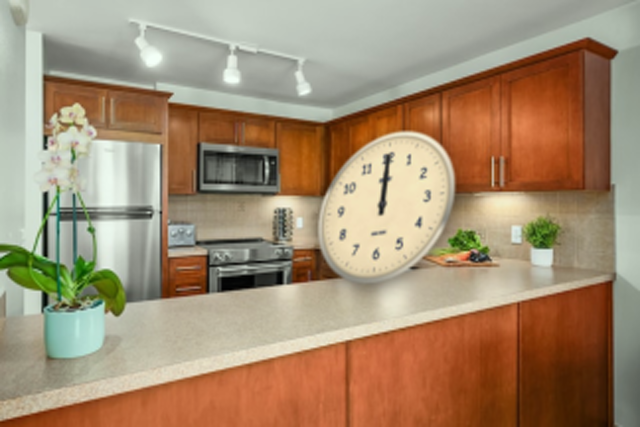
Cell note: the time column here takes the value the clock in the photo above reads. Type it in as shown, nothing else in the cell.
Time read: 12:00
